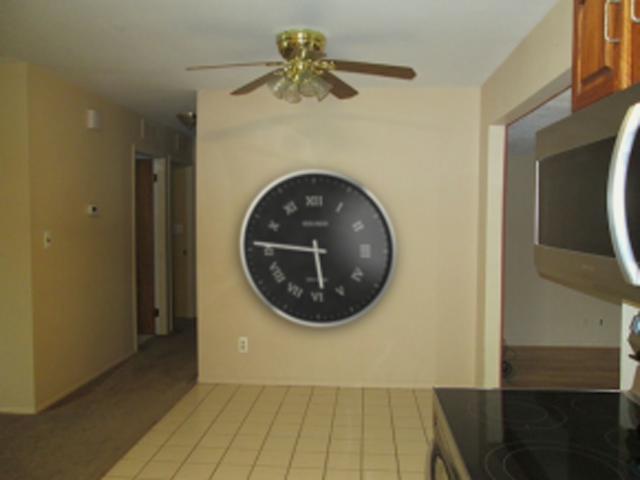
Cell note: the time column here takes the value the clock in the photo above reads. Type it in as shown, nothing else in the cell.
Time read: 5:46
